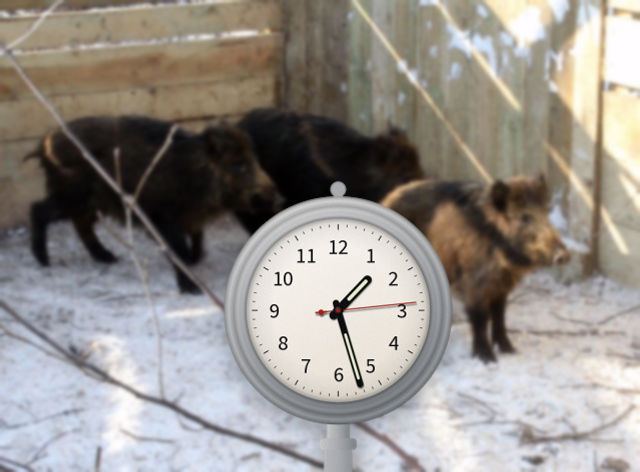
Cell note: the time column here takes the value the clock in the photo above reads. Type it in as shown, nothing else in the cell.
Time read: 1:27:14
